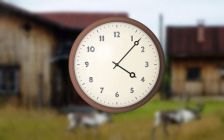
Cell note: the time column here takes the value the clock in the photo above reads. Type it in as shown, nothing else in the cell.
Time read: 4:07
